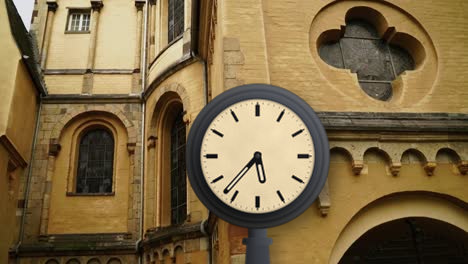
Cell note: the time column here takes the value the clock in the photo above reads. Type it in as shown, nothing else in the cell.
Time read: 5:37
